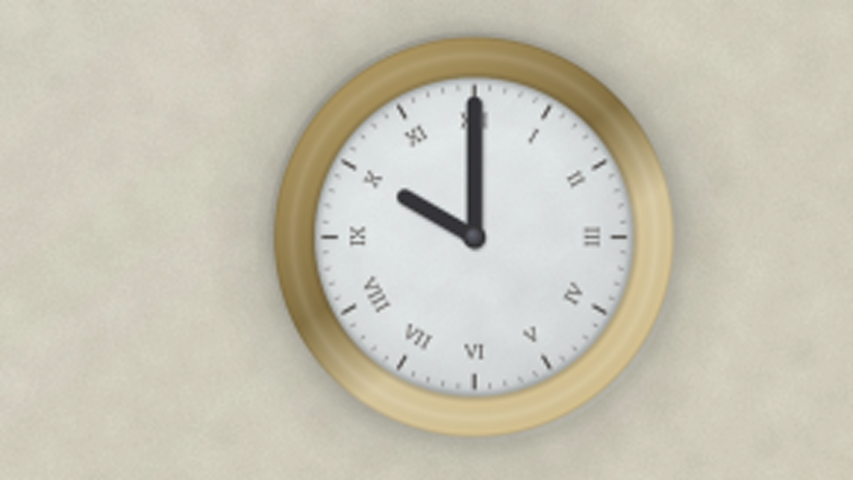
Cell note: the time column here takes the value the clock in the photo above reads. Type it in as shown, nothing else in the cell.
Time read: 10:00
